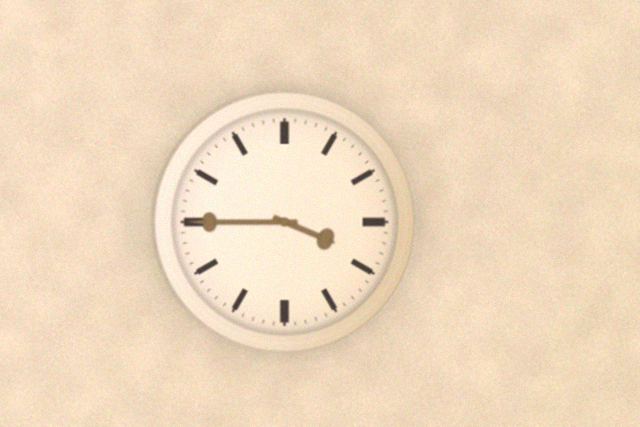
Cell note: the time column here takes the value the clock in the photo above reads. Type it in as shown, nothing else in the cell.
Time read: 3:45
